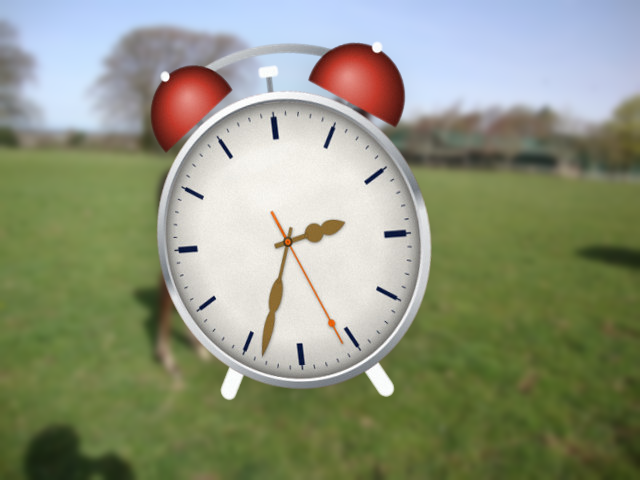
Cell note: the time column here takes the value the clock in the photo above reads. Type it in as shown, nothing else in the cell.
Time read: 2:33:26
